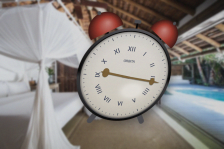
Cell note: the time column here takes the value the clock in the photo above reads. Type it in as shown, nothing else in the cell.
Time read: 9:16
